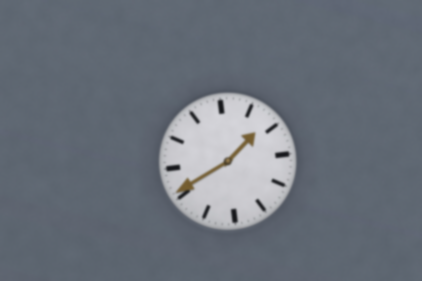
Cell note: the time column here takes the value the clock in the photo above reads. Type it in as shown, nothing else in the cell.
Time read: 1:41
